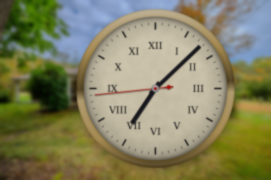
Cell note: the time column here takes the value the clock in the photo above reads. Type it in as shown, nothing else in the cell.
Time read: 7:07:44
